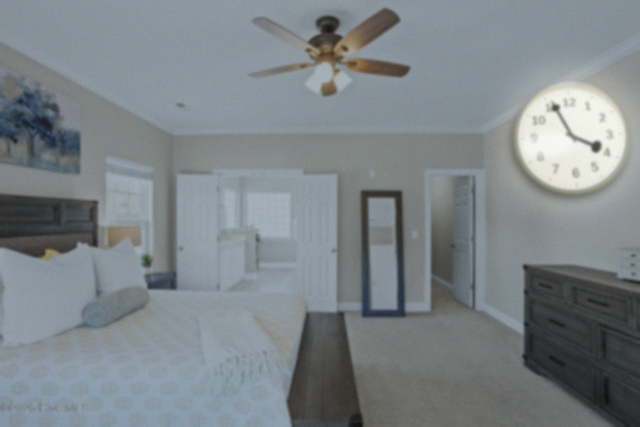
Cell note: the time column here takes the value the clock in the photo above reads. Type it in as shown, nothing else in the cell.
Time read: 3:56
